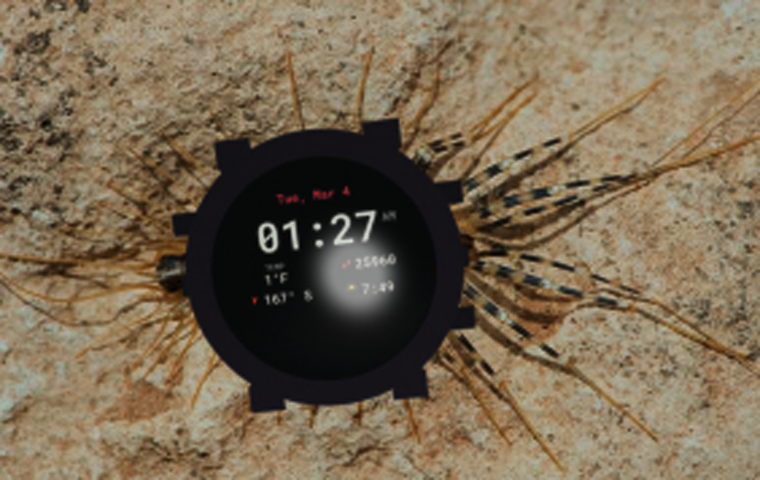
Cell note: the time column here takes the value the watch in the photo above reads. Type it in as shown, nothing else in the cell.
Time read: 1:27
